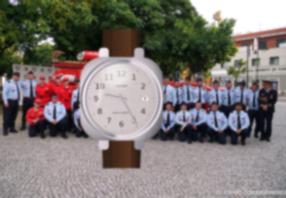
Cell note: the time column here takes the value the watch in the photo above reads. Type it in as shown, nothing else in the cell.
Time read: 9:25
